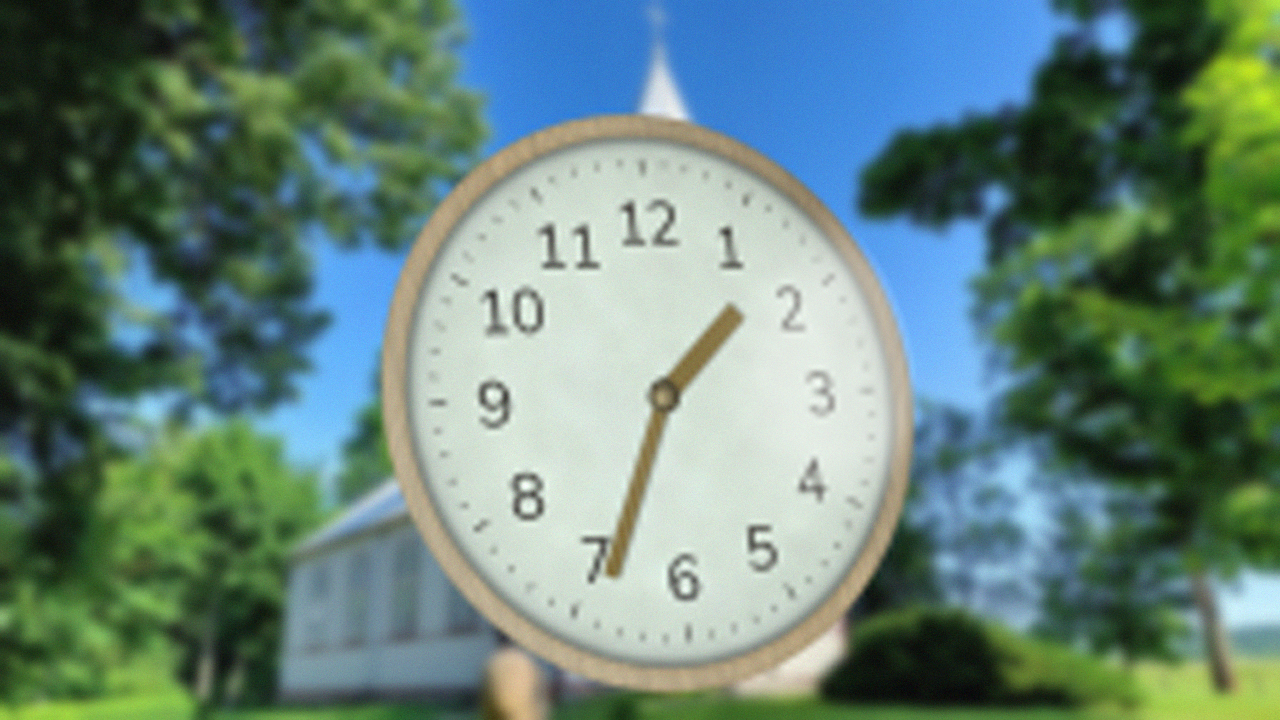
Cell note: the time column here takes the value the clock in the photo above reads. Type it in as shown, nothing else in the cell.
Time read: 1:34
